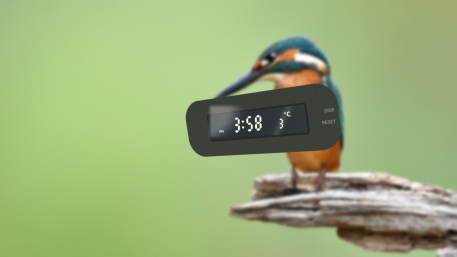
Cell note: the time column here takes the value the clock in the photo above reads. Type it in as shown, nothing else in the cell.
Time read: 3:58
